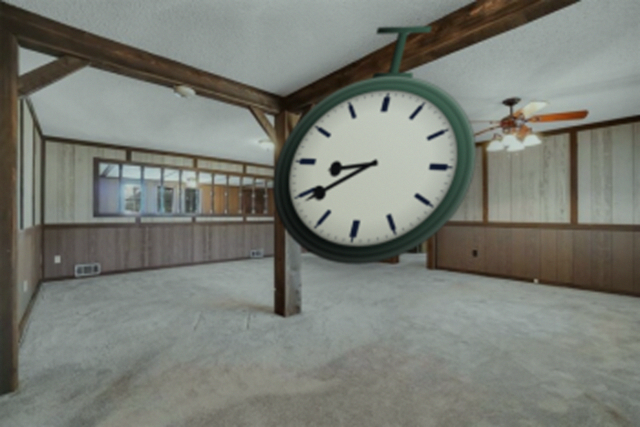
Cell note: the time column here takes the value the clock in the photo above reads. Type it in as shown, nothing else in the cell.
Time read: 8:39
